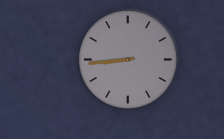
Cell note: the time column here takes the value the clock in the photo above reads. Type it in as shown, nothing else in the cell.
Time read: 8:44
